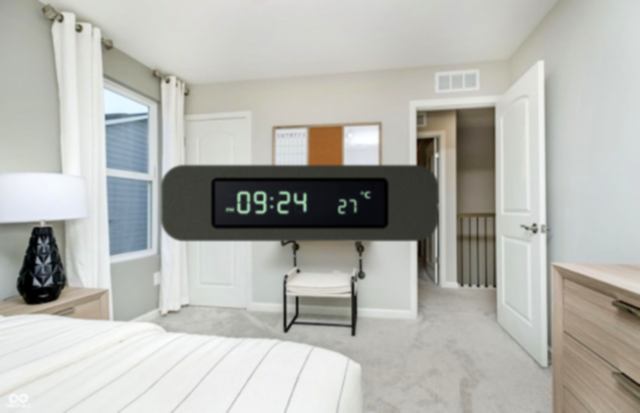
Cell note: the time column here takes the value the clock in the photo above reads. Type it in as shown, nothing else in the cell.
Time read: 9:24
